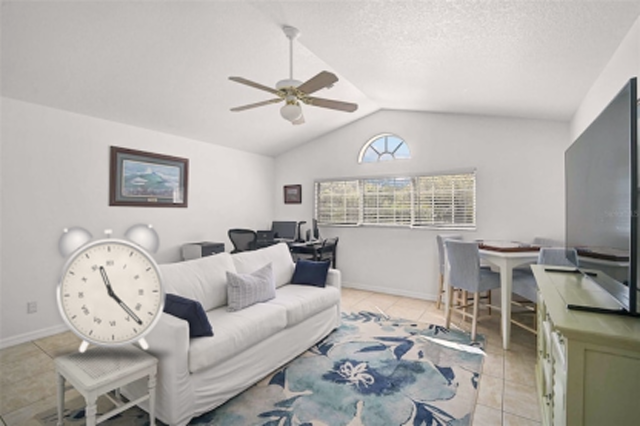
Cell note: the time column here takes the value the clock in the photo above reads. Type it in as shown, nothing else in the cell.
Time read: 11:23
